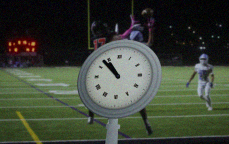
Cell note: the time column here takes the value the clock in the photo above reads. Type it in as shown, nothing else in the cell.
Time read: 10:53
